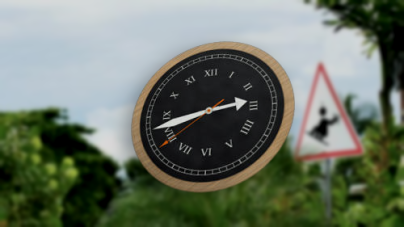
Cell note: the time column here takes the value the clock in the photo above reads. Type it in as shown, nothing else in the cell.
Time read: 2:42:39
